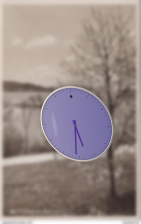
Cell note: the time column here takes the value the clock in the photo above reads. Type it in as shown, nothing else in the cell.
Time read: 5:31
